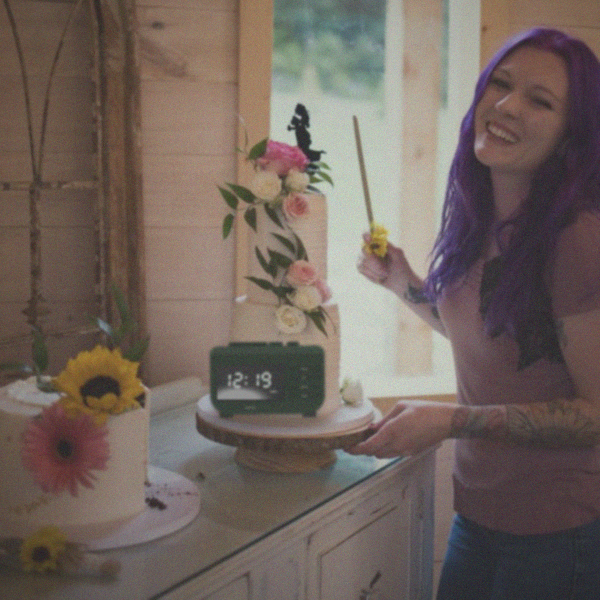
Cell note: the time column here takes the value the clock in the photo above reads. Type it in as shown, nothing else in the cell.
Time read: 12:19
